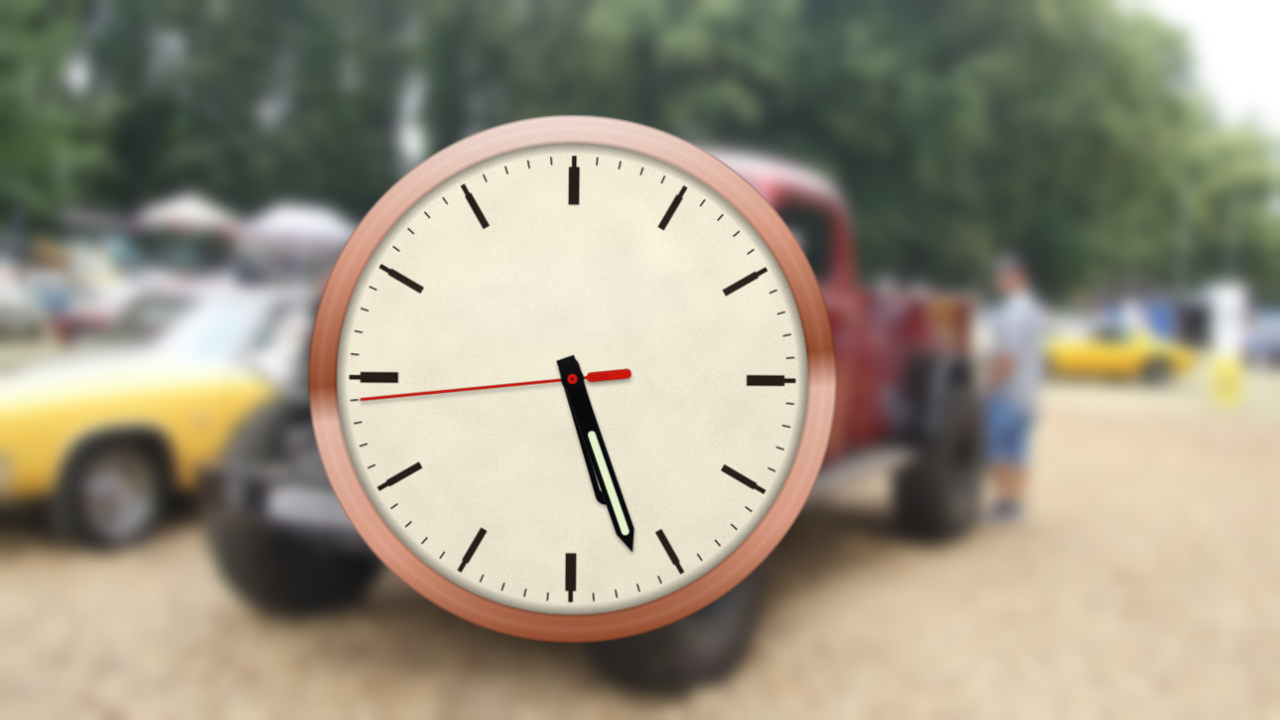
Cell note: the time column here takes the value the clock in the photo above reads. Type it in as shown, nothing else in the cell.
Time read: 5:26:44
